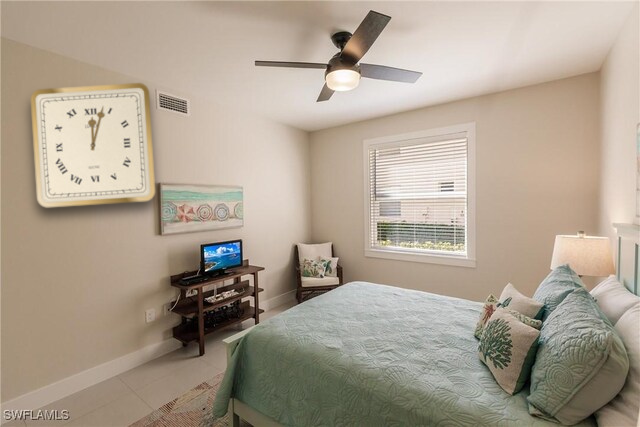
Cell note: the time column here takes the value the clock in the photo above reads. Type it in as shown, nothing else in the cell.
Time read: 12:03
